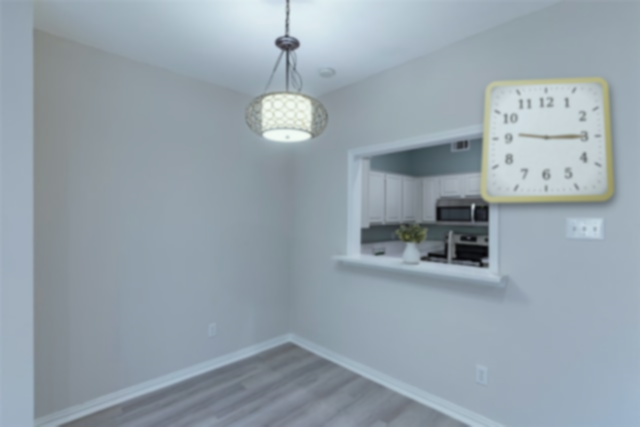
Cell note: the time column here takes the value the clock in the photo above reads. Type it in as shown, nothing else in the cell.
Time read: 9:15
